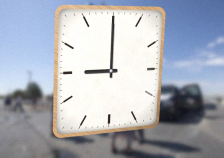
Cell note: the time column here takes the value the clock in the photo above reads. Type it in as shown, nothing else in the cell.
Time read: 9:00
